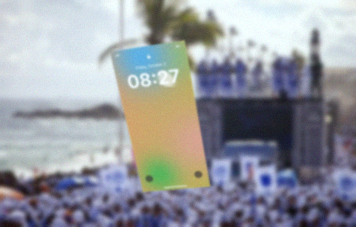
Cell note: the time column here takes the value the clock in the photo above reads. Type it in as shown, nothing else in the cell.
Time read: 8:27
